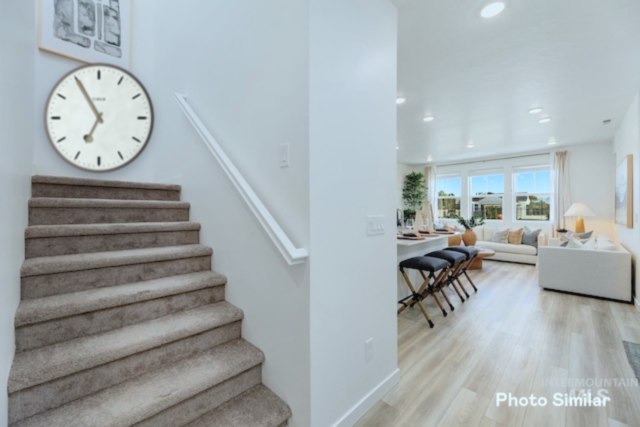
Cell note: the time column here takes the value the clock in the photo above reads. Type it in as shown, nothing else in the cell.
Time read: 6:55
